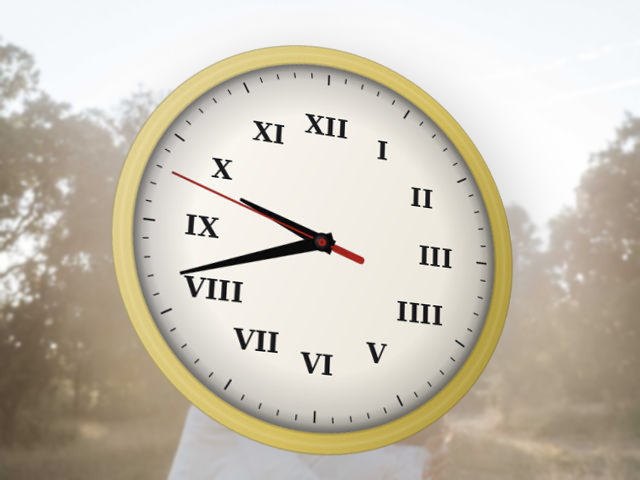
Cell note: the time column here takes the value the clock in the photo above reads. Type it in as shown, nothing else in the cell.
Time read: 9:41:48
